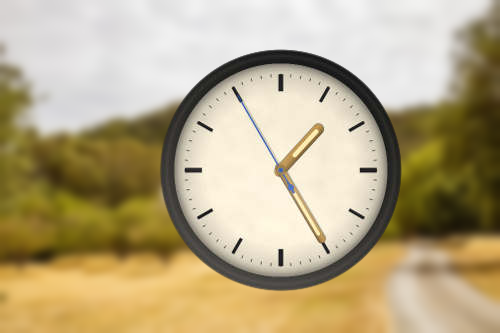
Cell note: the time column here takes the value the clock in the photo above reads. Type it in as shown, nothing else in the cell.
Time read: 1:24:55
